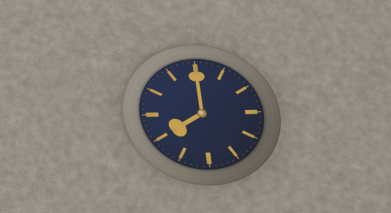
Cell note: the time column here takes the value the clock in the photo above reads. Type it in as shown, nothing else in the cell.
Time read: 8:00
